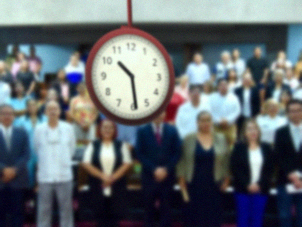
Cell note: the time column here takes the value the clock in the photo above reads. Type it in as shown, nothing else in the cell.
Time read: 10:29
